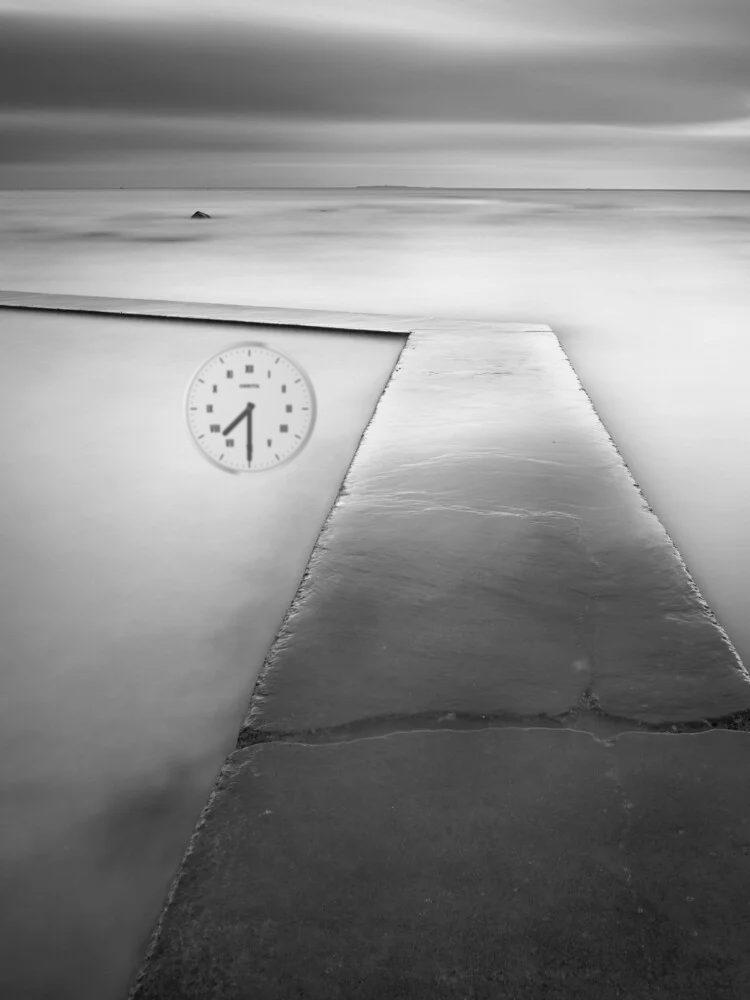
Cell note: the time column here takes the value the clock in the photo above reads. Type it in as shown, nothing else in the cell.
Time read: 7:30
